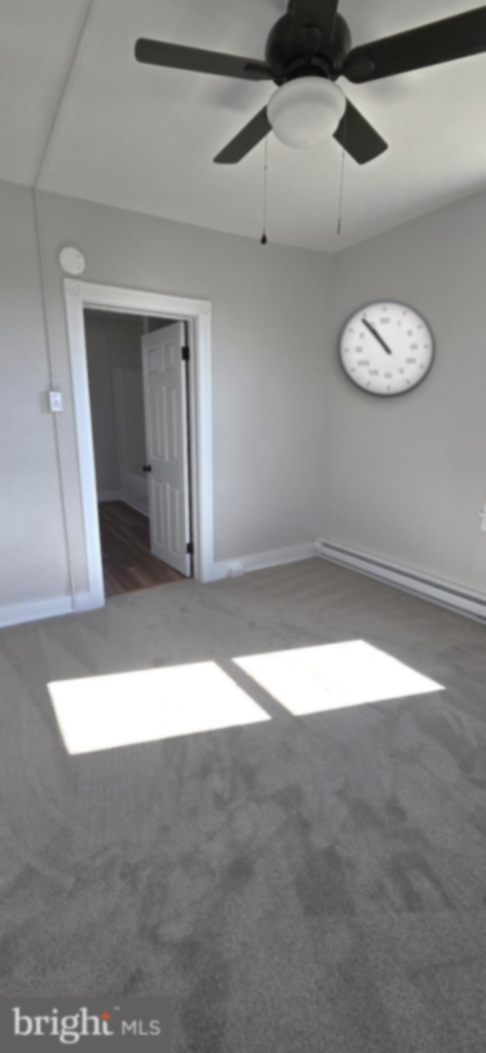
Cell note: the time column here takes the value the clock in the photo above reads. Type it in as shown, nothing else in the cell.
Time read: 10:54
